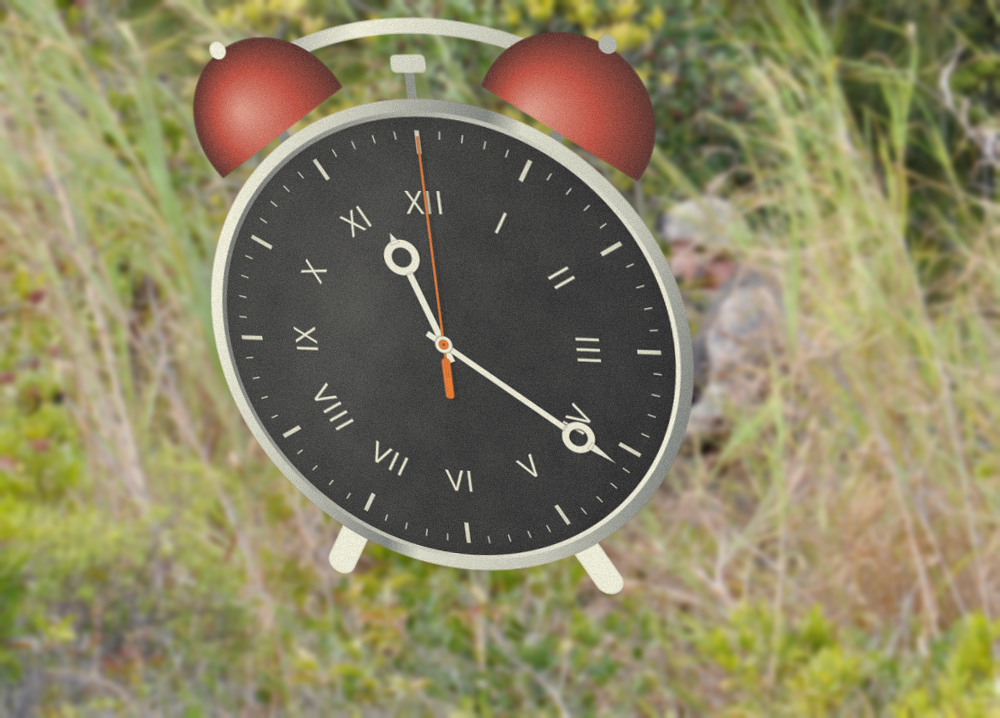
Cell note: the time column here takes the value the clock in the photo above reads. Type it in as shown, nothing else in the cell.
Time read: 11:21:00
